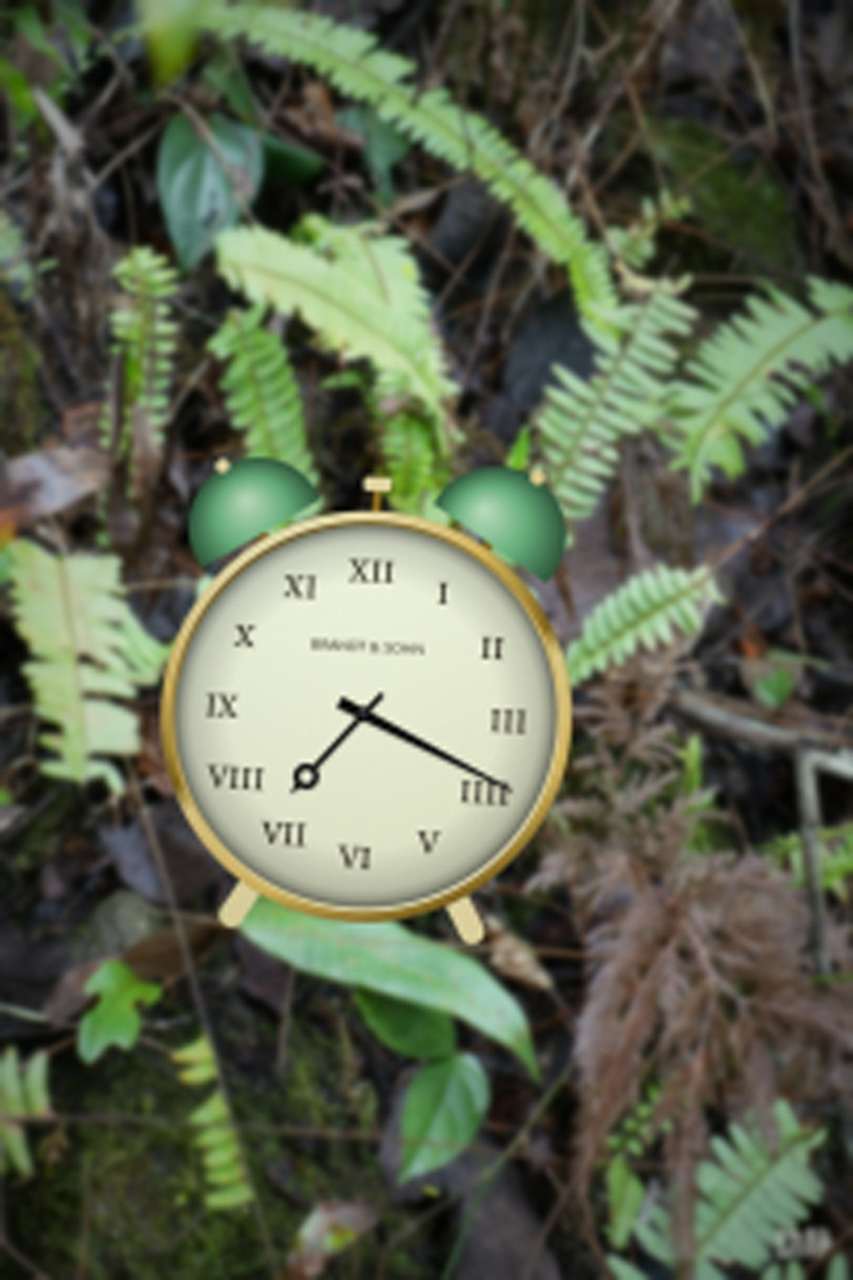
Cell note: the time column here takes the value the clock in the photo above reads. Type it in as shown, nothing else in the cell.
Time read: 7:19
